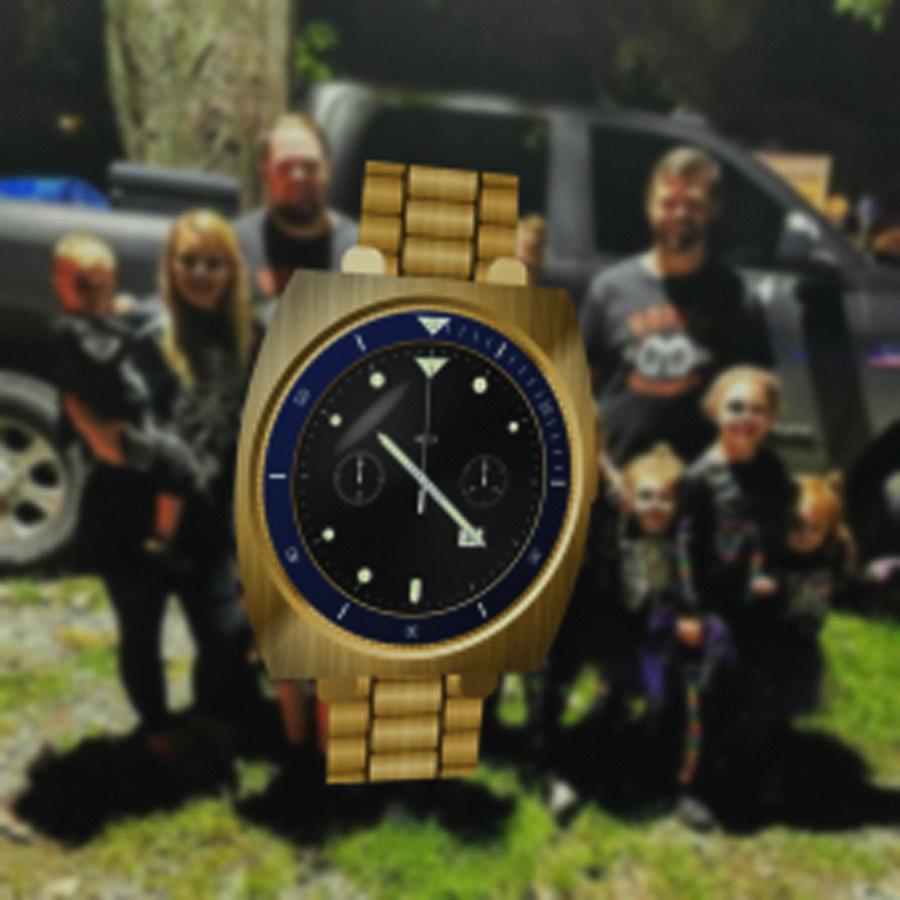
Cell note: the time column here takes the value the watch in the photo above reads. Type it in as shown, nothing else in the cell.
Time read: 10:22
